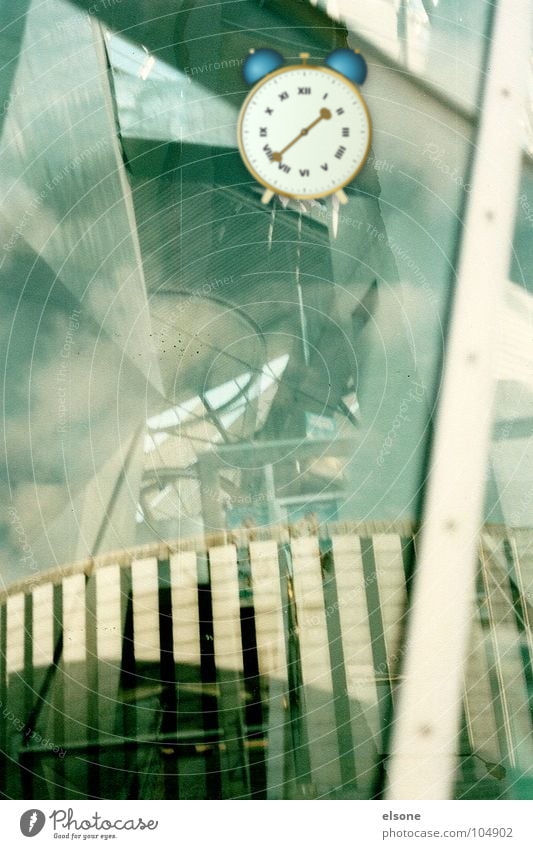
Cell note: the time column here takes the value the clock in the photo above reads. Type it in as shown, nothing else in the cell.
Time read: 1:38
